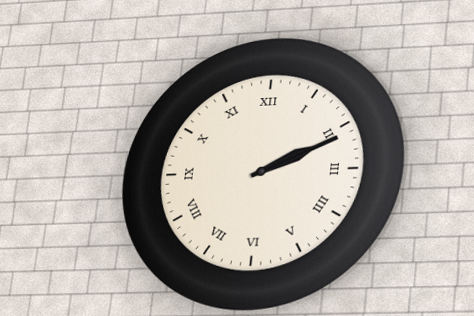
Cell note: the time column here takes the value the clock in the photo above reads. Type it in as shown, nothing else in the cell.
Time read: 2:11
